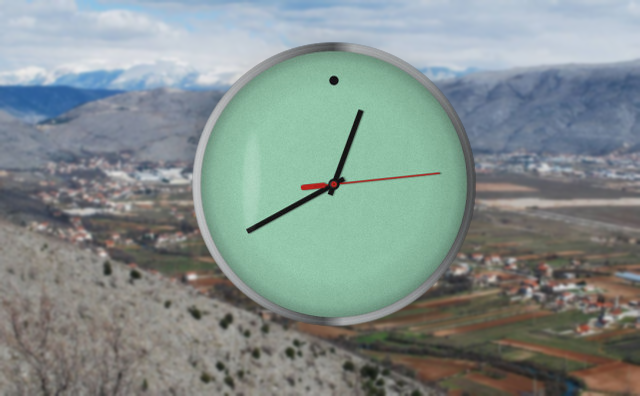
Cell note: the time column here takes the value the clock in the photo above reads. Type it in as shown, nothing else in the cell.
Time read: 12:40:14
